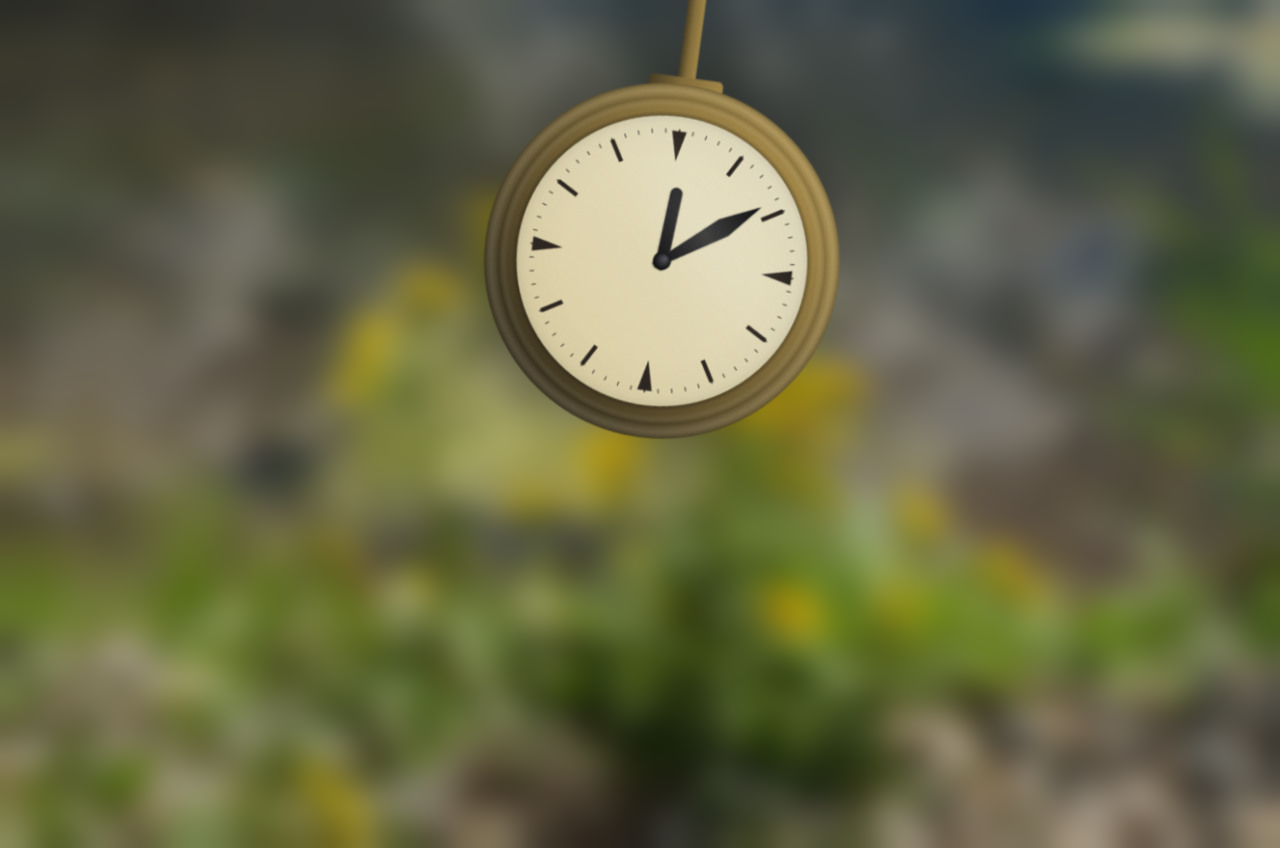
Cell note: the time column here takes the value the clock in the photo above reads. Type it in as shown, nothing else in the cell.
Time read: 12:09
